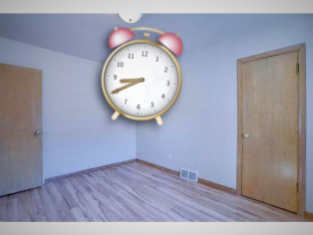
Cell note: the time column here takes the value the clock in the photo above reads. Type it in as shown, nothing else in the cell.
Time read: 8:40
